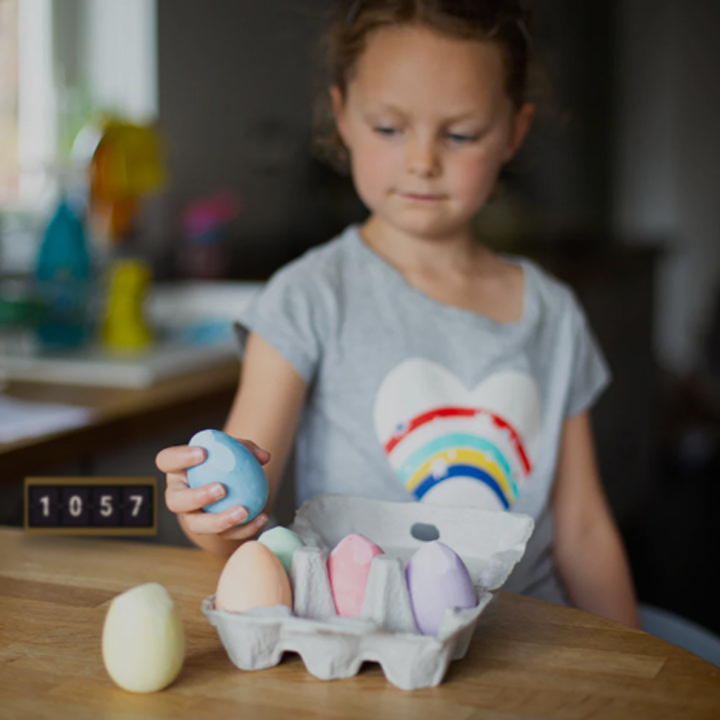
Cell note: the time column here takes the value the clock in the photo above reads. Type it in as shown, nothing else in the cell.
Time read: 10:57
